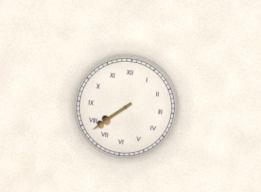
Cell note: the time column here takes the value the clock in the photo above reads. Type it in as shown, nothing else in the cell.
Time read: 7:38
